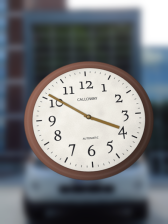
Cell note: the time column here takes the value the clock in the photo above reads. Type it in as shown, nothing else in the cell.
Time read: 3:51
